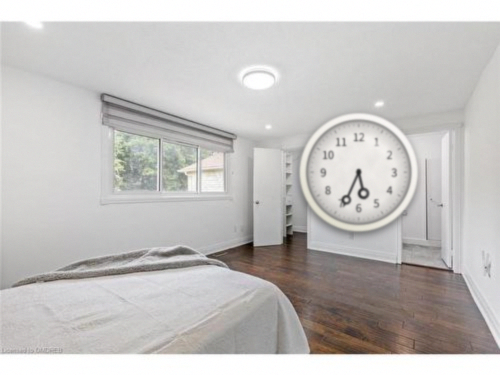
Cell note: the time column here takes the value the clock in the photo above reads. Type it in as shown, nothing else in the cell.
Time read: 5:34
